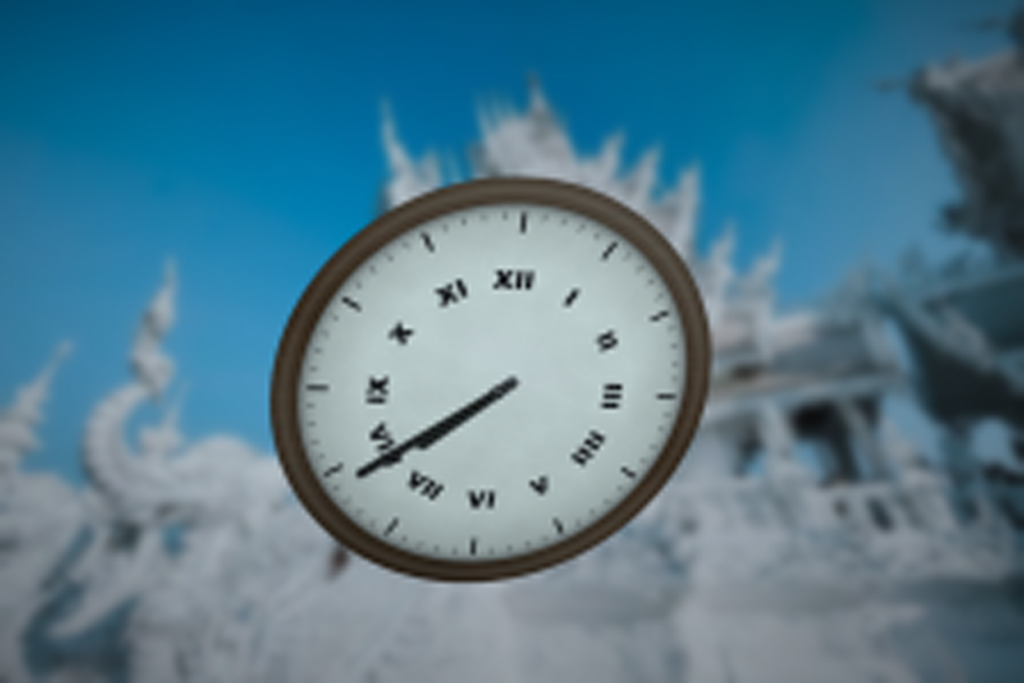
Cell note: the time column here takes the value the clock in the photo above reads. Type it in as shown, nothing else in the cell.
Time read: 7:39
